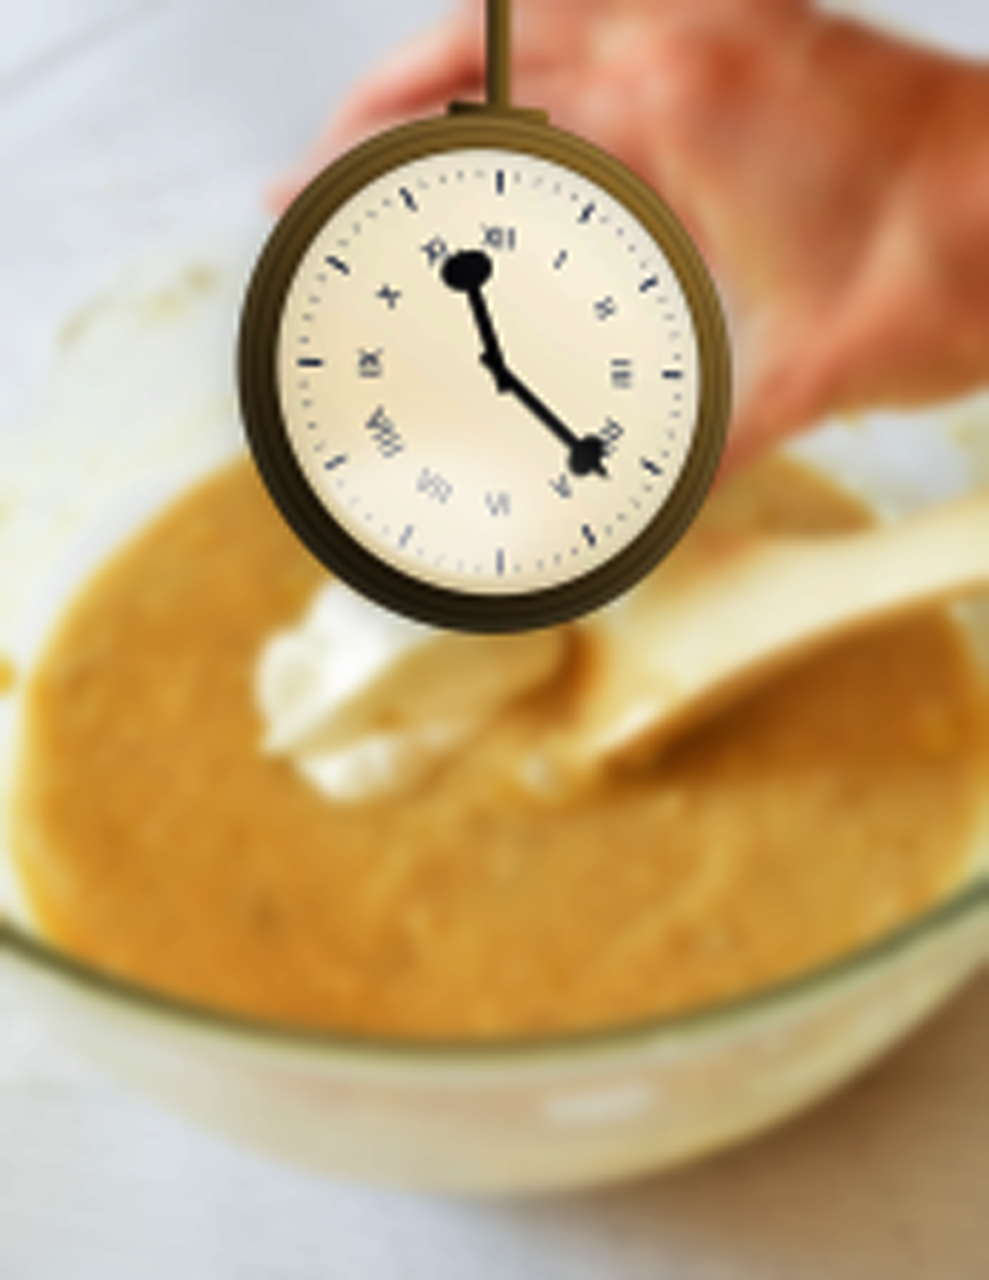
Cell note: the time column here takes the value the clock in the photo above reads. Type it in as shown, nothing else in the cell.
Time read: 11:22
